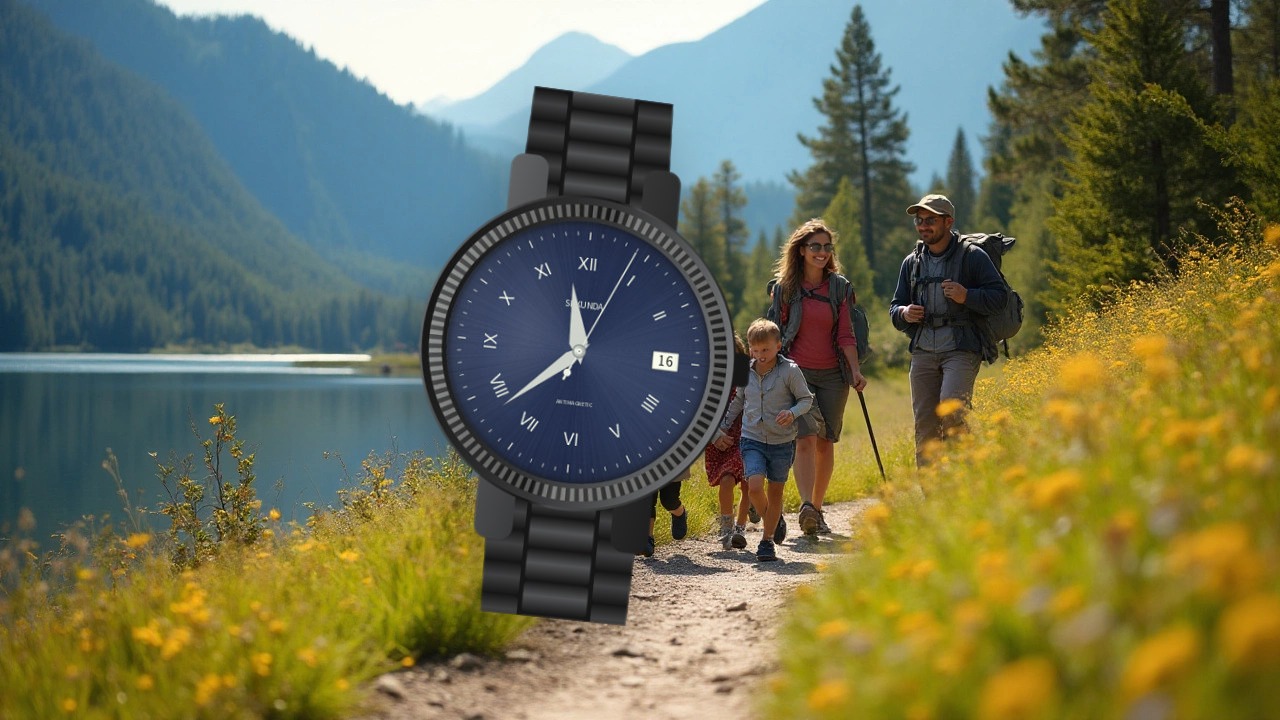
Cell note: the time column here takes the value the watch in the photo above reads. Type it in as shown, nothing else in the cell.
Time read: 11:38:04
